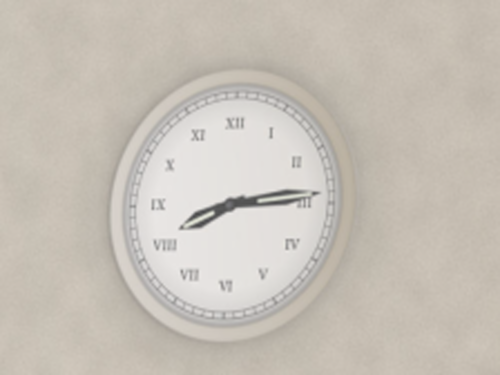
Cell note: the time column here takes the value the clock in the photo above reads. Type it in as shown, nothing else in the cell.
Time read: 8:14
